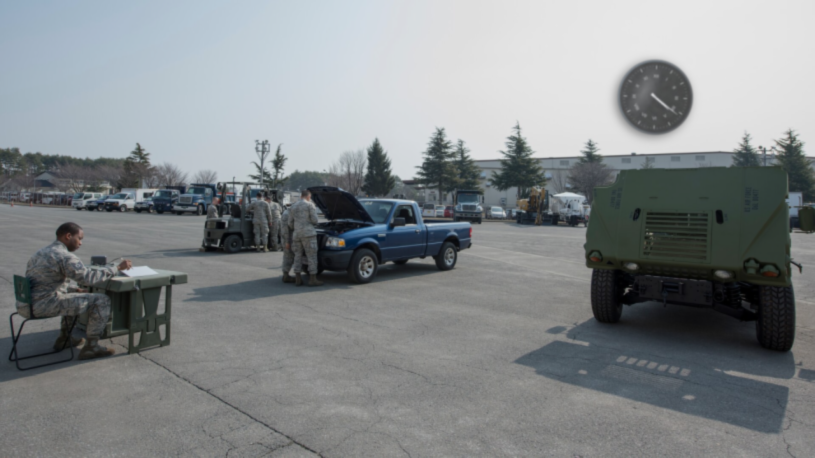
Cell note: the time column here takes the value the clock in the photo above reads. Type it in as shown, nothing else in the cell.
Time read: 4:21
